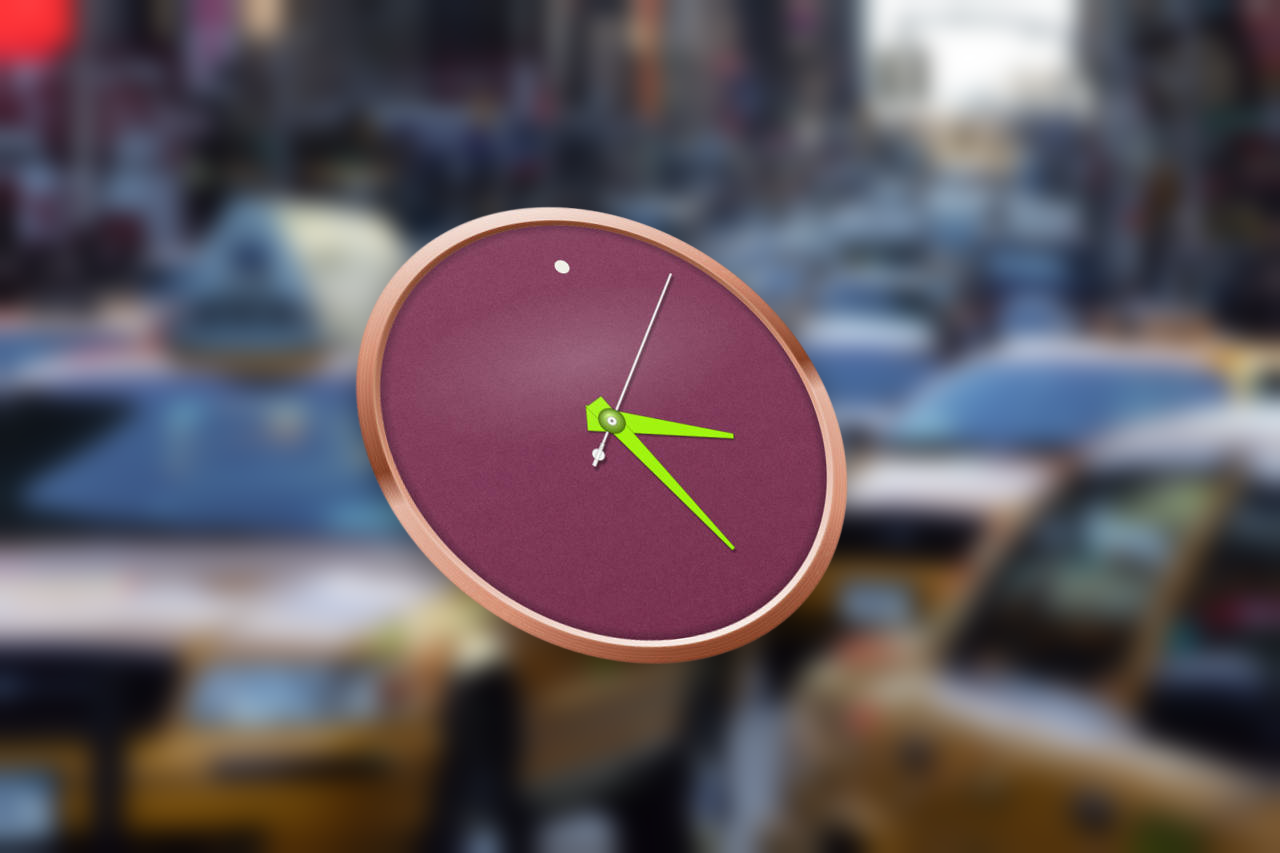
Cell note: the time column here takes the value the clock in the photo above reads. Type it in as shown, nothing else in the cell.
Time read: 3:25:06
